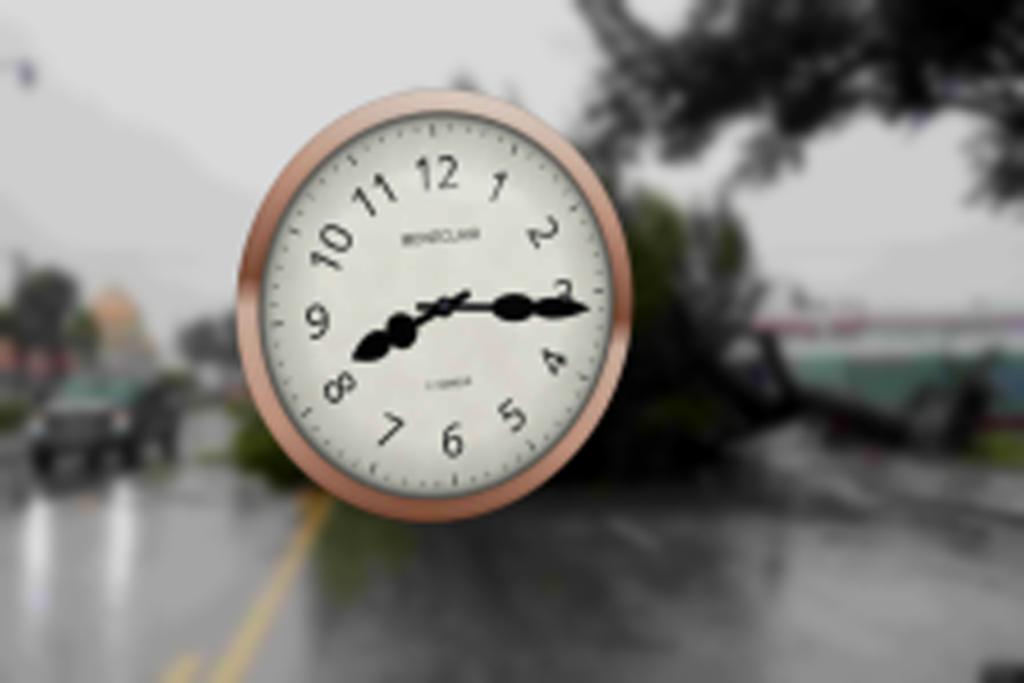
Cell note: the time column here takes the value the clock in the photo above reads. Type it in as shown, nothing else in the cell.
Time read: 8:16
